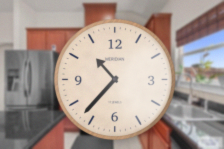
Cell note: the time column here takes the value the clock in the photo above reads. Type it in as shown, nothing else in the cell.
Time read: 10:37
